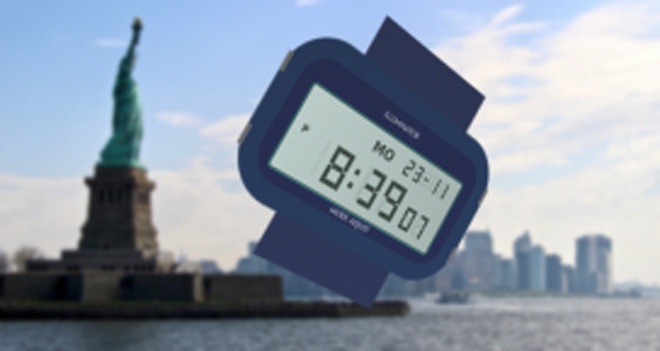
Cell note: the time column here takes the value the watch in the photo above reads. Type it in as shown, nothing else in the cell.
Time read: 8:39:07
